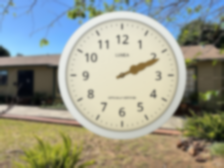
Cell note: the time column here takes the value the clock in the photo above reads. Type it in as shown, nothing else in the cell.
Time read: 2:11
